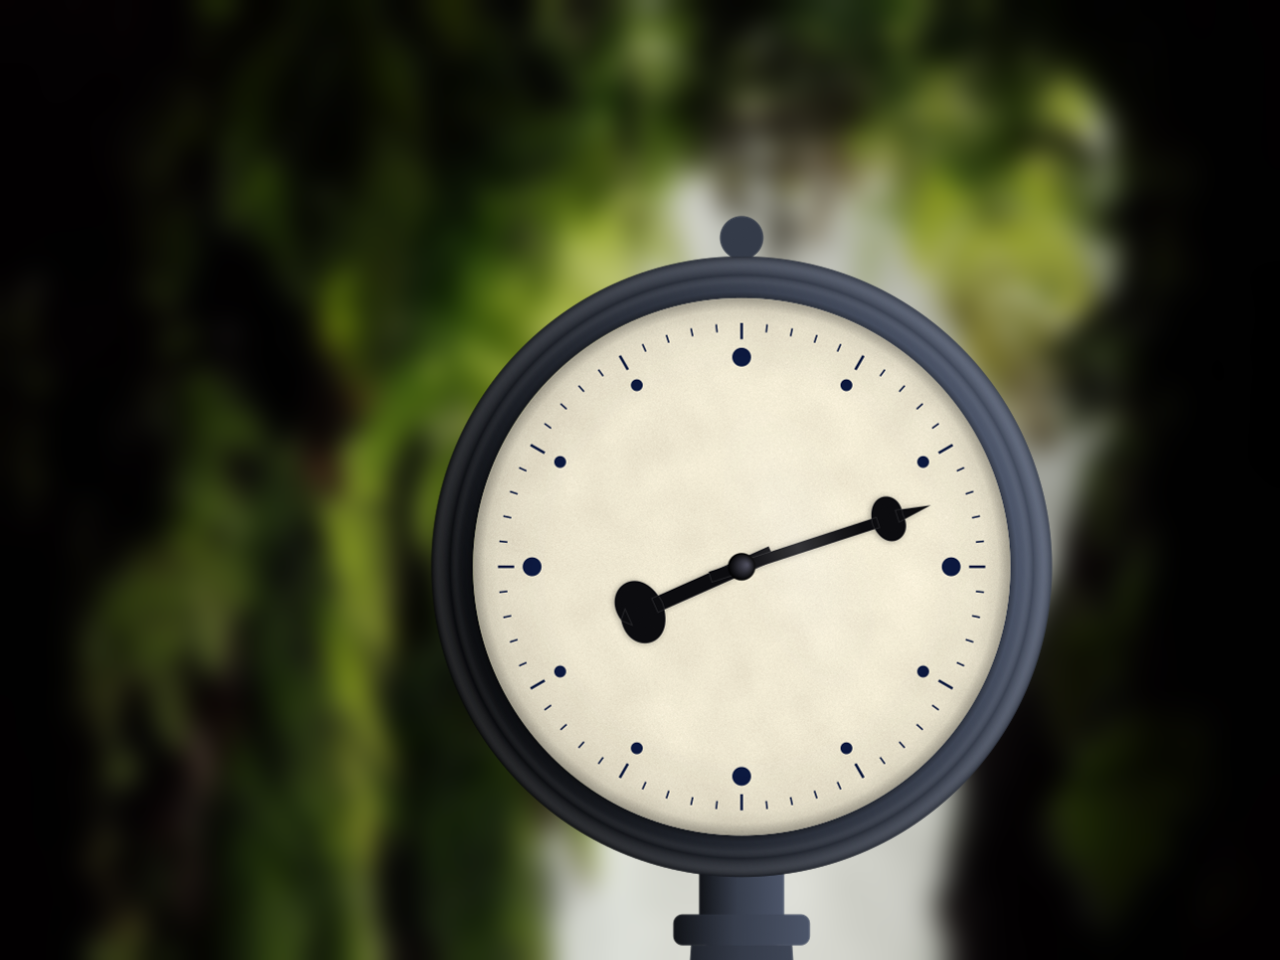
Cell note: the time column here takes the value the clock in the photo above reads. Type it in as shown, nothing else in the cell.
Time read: 8:12
